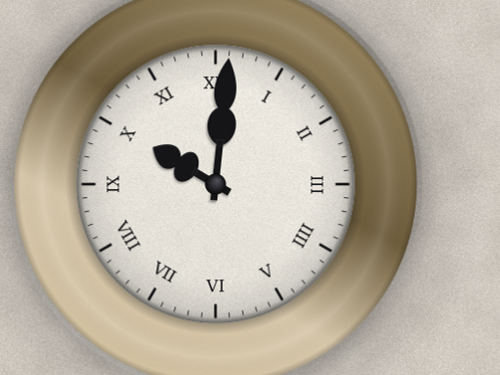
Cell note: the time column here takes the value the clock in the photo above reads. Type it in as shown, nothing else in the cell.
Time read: 10:01
